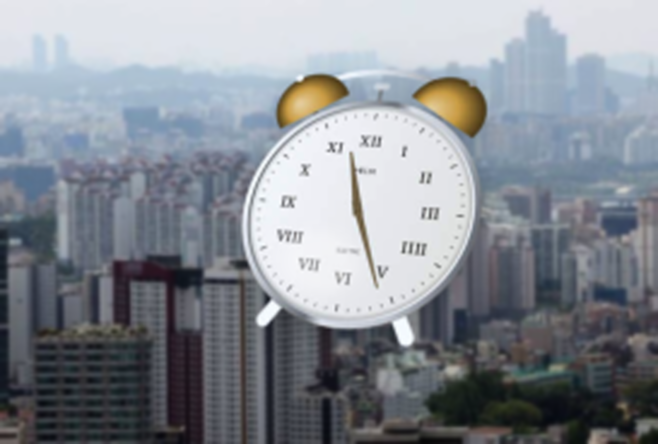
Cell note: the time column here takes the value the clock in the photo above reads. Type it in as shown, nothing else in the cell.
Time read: 11:26
